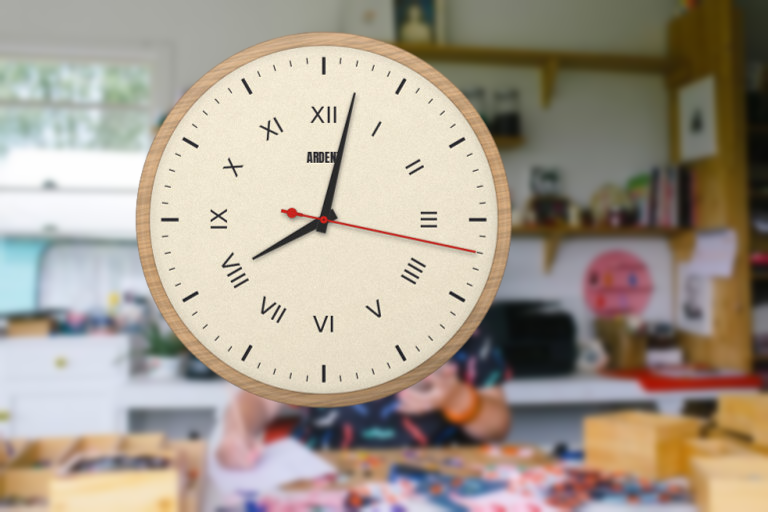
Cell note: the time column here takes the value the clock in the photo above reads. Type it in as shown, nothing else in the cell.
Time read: 8:02:17
